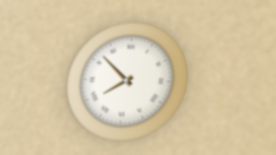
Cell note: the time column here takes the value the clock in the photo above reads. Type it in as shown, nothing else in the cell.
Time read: 7:52
